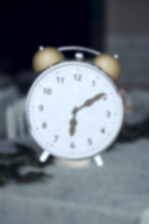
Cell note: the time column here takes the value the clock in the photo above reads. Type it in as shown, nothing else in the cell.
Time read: 6:09
